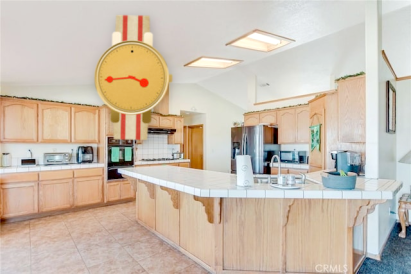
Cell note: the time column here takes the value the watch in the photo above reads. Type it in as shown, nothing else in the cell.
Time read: 3:44
